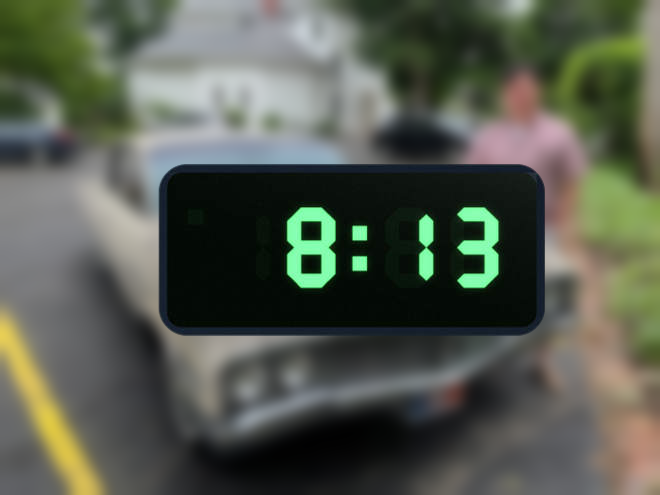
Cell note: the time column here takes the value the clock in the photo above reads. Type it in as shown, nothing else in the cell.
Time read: 8:13
